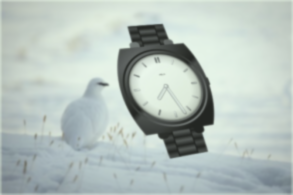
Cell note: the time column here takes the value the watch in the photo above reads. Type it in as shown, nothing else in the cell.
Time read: 7:27
